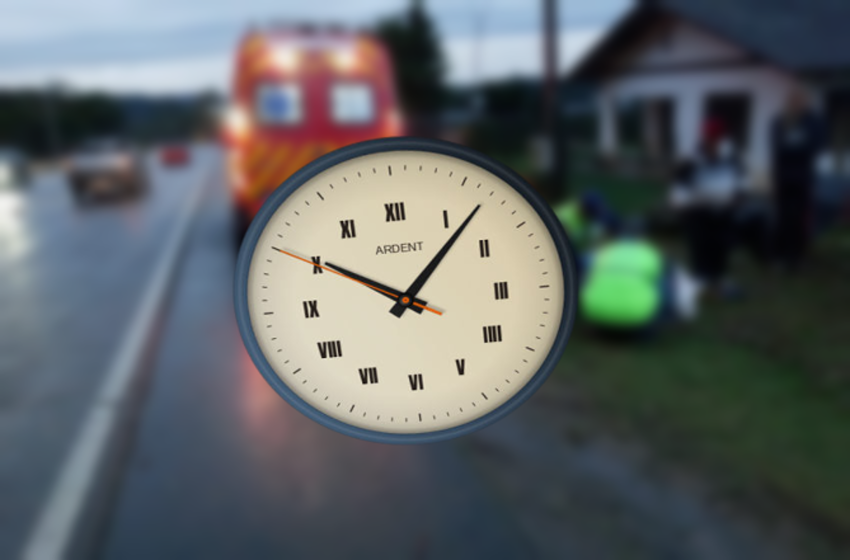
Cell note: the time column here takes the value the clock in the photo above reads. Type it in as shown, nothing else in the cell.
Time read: 10:06:50
